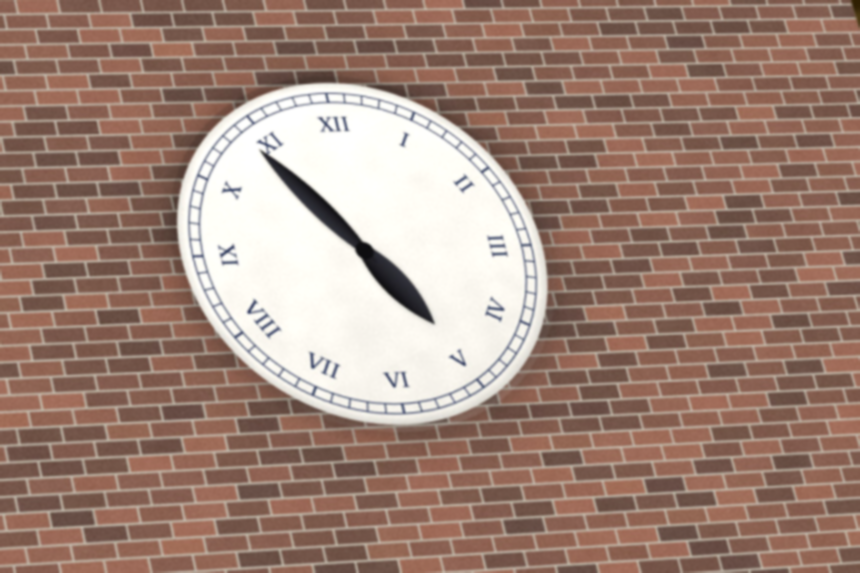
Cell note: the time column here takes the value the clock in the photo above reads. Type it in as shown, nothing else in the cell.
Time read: 4:54
